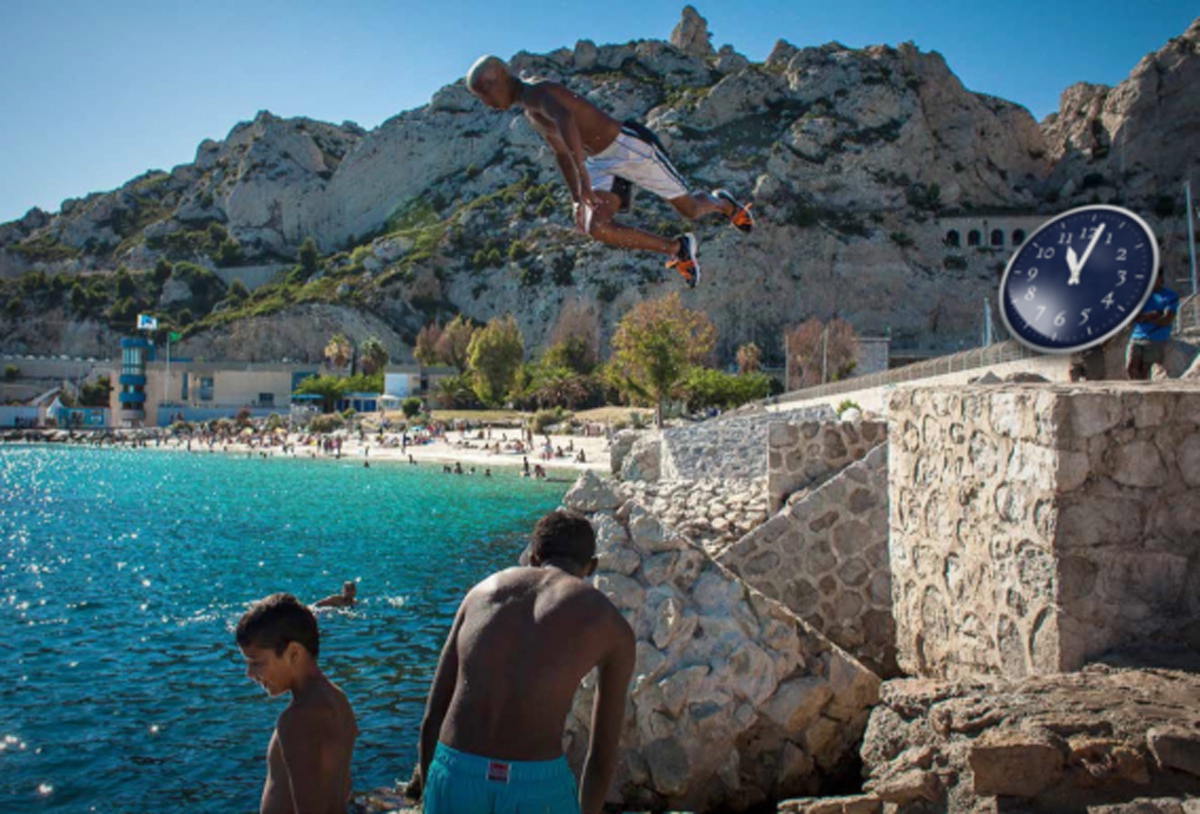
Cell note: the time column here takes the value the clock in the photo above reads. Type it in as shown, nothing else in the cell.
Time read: 11:02
